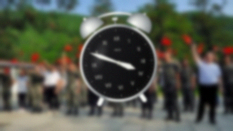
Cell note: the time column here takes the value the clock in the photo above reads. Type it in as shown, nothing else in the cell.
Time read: 3:49
